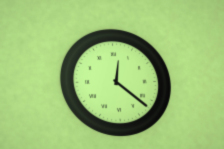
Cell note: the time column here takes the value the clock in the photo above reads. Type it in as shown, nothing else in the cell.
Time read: 12:22
